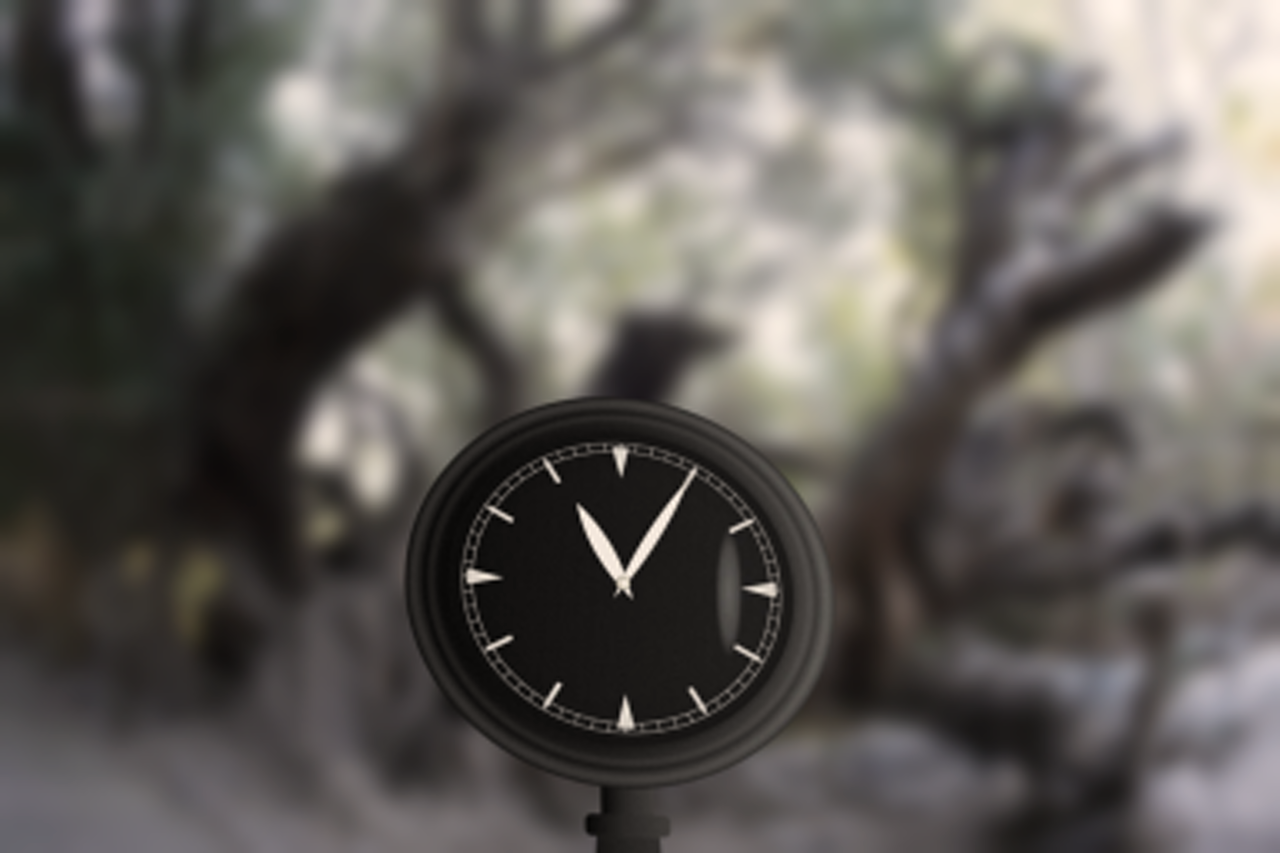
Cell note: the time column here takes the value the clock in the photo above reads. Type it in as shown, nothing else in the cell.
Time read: 11:05
